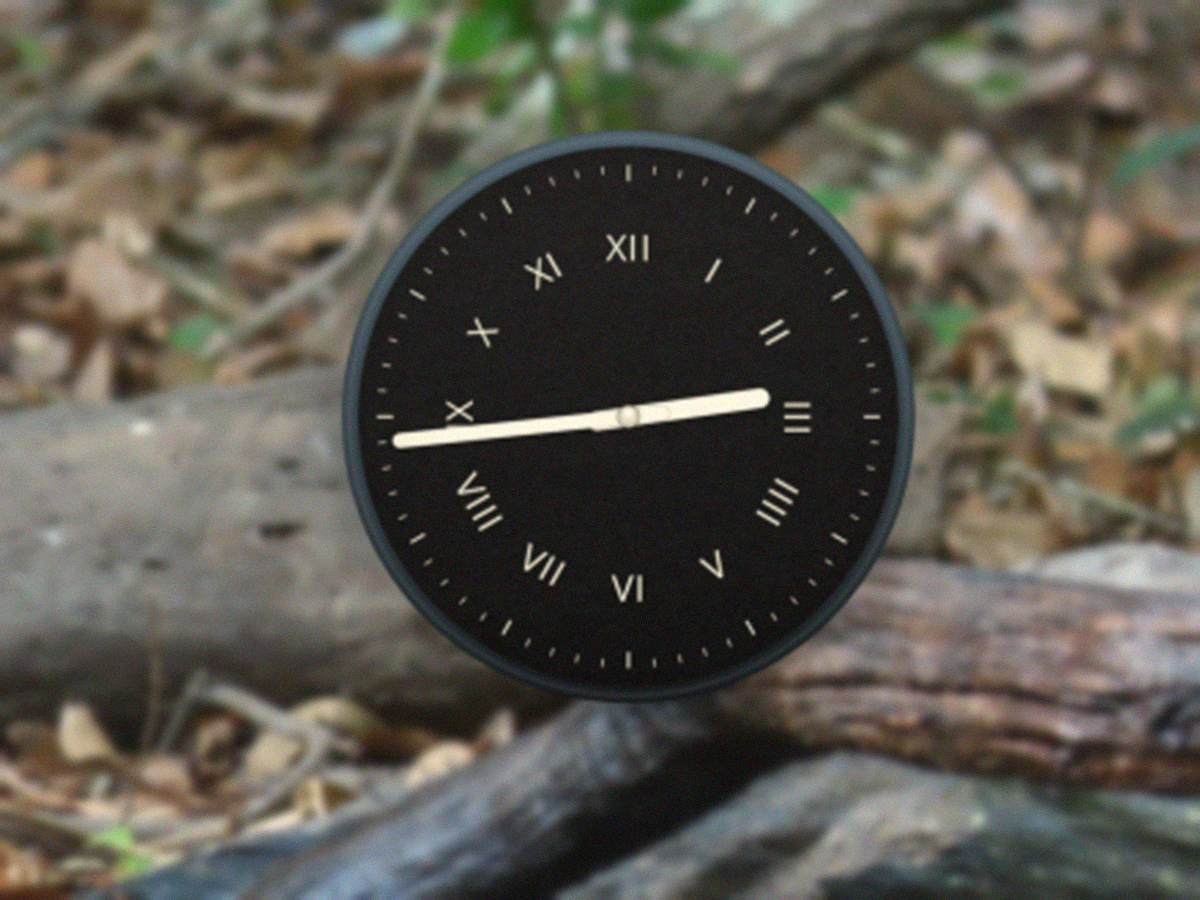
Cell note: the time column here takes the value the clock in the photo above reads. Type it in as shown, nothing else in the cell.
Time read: 2:44
